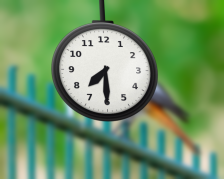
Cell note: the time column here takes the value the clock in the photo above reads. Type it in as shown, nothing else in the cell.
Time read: 7:30
